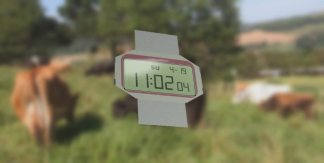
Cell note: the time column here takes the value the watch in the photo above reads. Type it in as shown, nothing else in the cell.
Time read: 11:02:04
